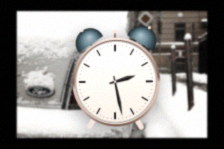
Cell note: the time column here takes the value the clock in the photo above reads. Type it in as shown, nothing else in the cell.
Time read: 2:28
